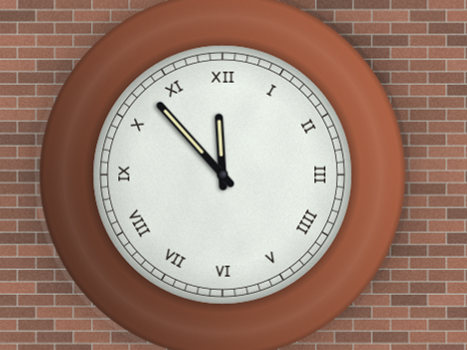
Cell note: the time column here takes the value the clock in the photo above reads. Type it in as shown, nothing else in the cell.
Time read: 11:53
